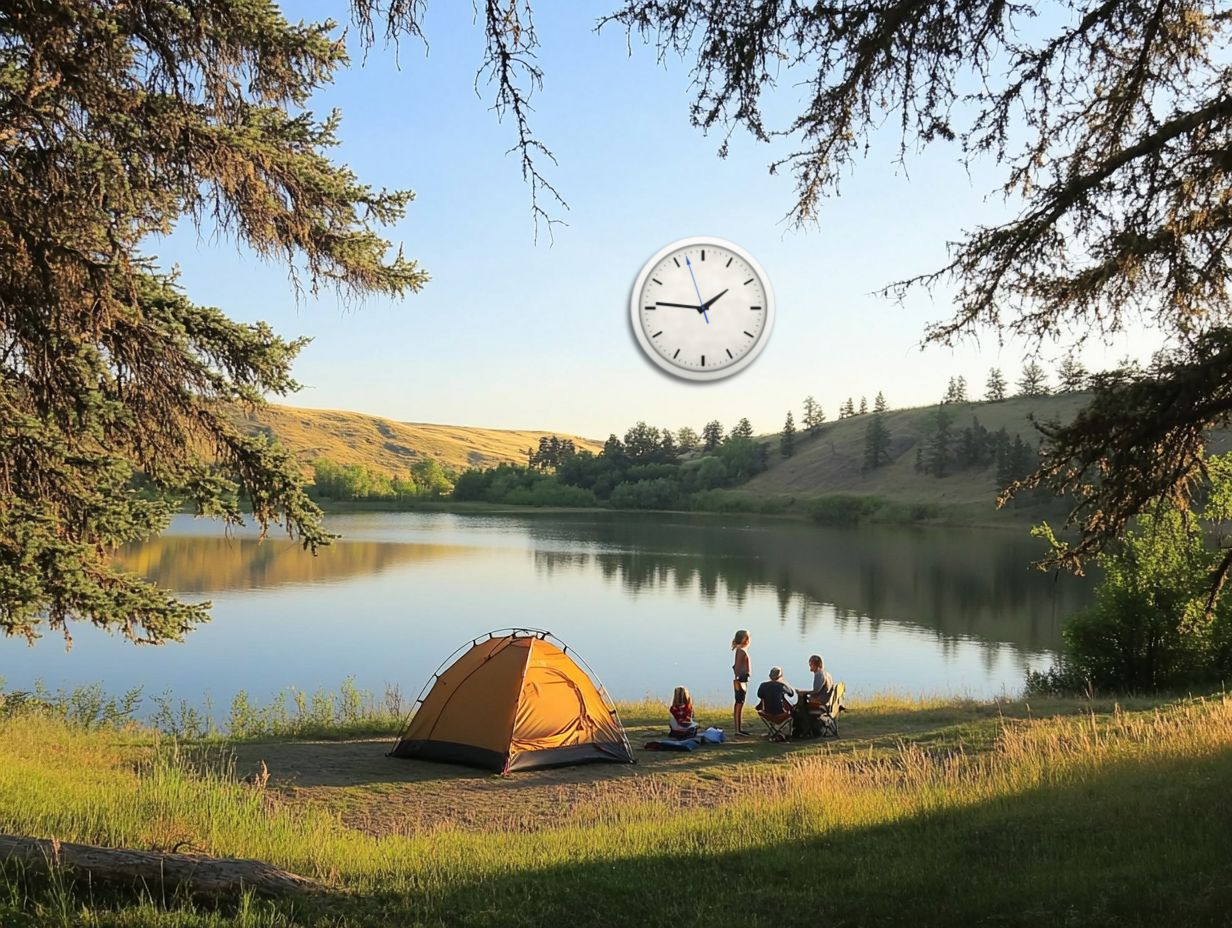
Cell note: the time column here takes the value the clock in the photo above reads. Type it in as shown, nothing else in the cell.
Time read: 1:45:57
